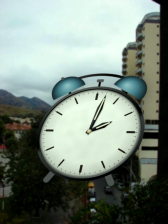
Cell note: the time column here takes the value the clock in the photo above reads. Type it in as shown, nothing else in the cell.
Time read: 2:02
